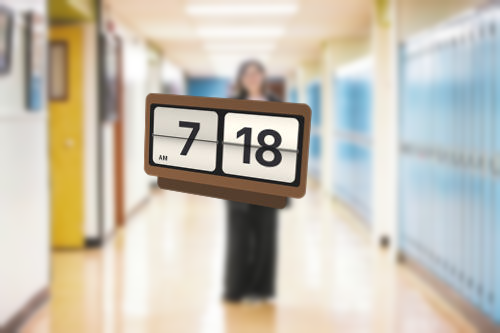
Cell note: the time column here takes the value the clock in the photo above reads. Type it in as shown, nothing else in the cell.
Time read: 7:18
